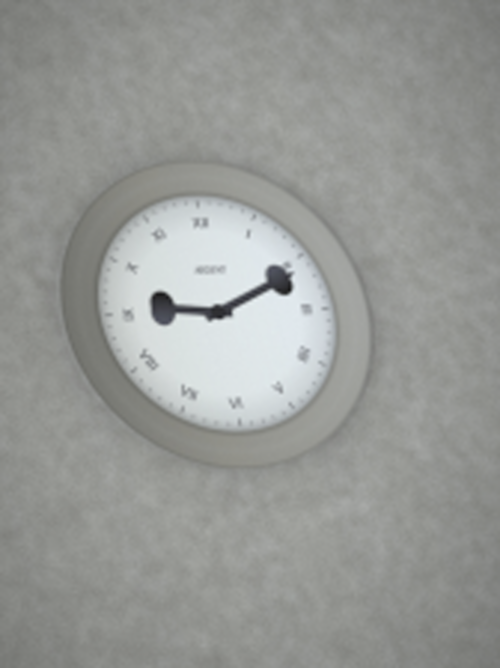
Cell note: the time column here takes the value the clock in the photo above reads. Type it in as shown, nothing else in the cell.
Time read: 9:11
